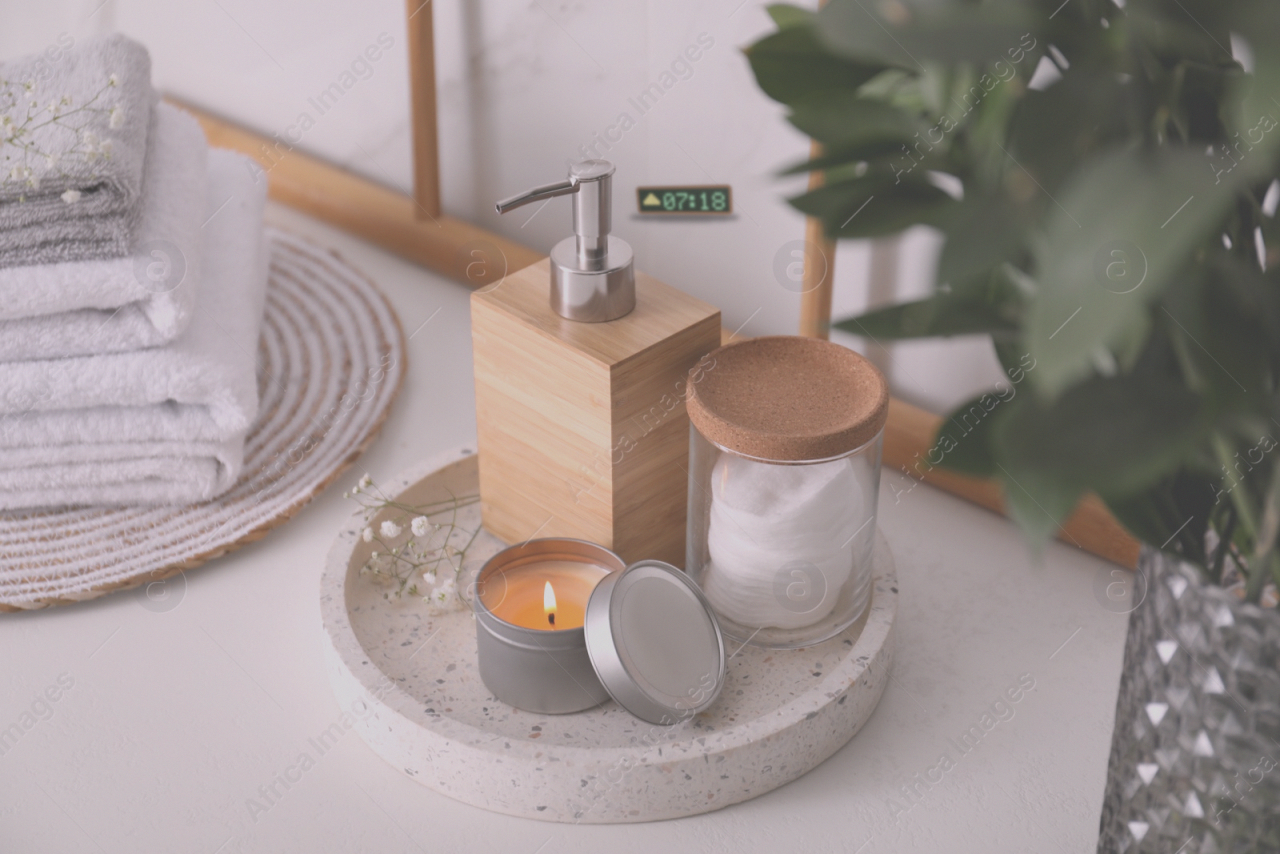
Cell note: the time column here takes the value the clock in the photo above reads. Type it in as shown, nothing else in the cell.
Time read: 7:18
